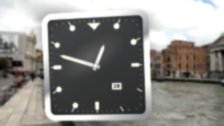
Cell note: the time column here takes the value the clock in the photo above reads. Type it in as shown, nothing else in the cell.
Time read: 12:48
